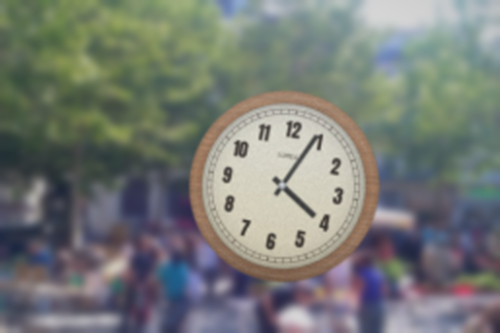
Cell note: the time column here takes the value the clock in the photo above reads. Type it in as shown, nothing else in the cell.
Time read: 4:04
